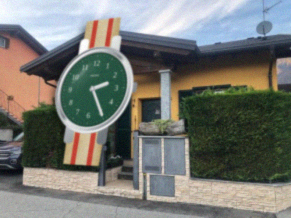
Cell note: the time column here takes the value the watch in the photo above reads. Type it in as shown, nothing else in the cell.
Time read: 2:25
